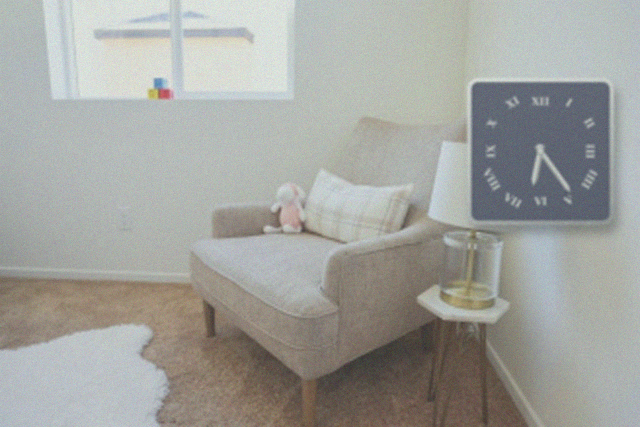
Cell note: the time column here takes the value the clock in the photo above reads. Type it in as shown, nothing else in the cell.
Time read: 6:24
